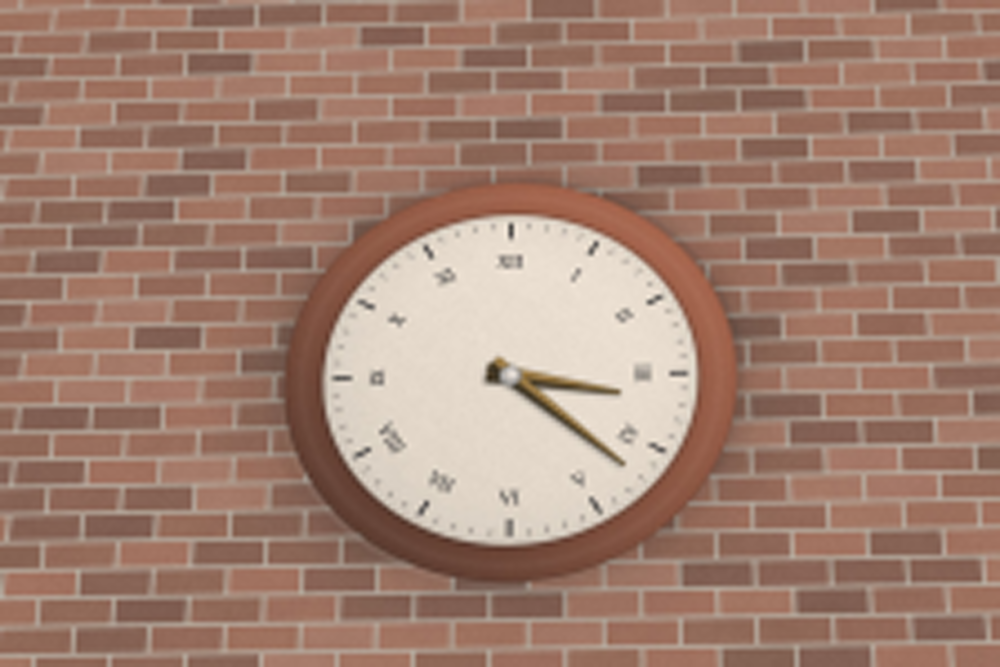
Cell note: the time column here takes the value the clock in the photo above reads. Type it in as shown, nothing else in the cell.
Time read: 3:22
